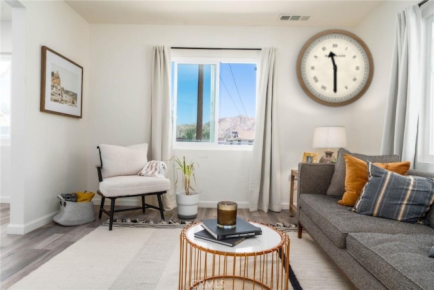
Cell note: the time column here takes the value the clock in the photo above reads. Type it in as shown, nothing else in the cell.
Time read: 11:30
